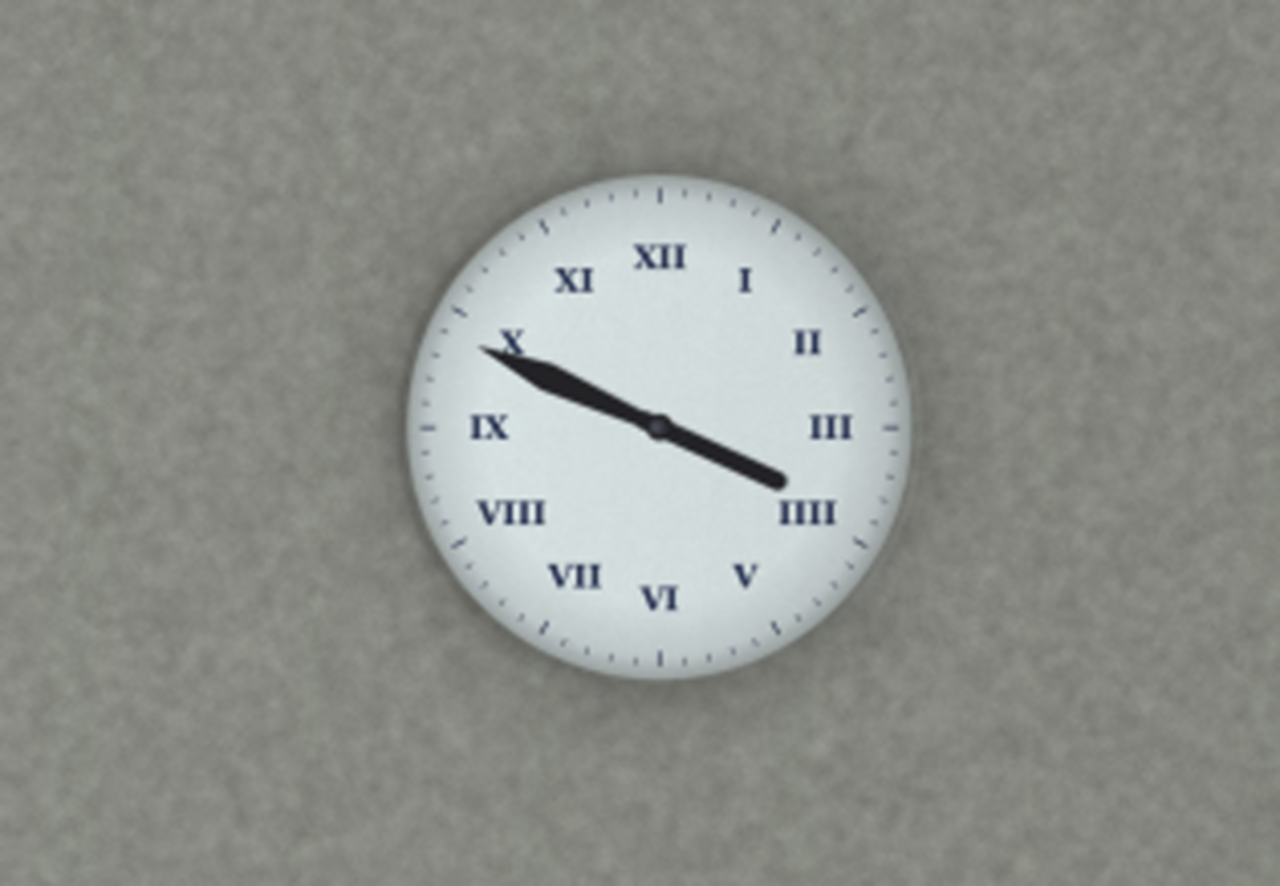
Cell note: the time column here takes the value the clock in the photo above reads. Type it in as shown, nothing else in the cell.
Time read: 3:49
